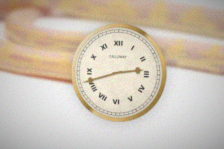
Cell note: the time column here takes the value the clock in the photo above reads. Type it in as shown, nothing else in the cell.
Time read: 2:42
